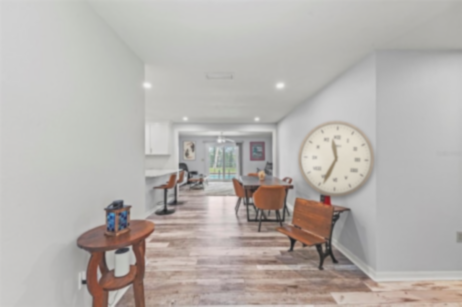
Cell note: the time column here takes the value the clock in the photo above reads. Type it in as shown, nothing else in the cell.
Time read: 11:34
